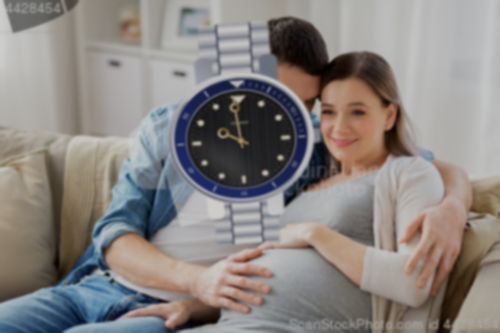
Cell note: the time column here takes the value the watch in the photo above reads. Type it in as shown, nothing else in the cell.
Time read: 9:59
